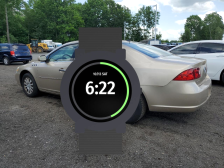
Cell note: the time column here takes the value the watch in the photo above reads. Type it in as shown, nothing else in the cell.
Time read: 6:22
